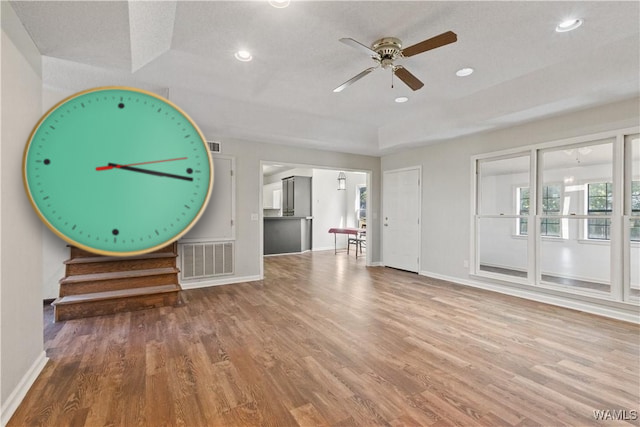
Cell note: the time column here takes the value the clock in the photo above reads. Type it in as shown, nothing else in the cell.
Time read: 3:16:13
